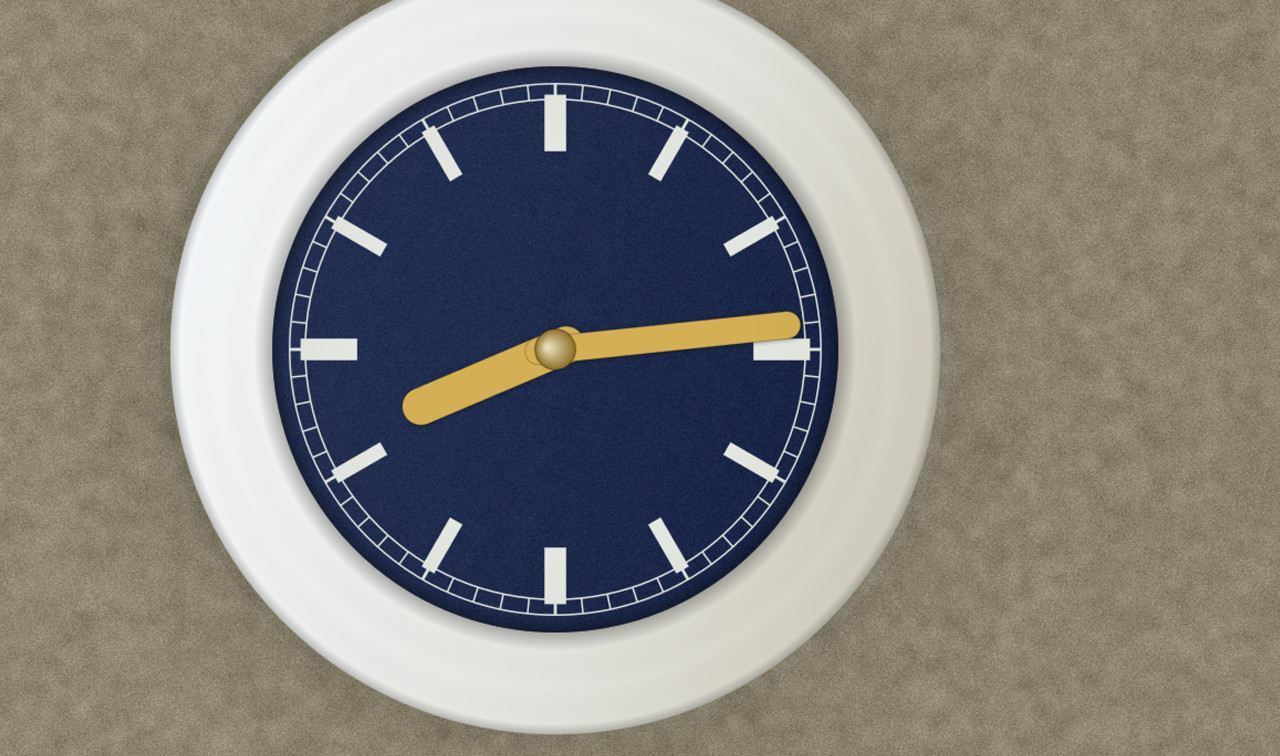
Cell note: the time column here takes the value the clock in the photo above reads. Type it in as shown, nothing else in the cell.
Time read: 8:14
